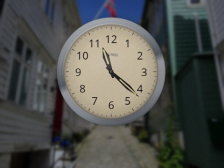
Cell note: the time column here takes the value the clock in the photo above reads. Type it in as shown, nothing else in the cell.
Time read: 11:22
